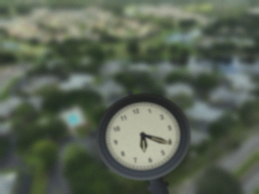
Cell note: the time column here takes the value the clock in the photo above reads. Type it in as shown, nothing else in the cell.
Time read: 6:21
